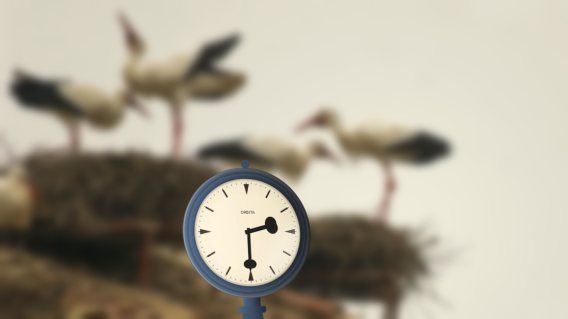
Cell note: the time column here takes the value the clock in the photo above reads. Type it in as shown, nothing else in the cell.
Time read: 2:30
